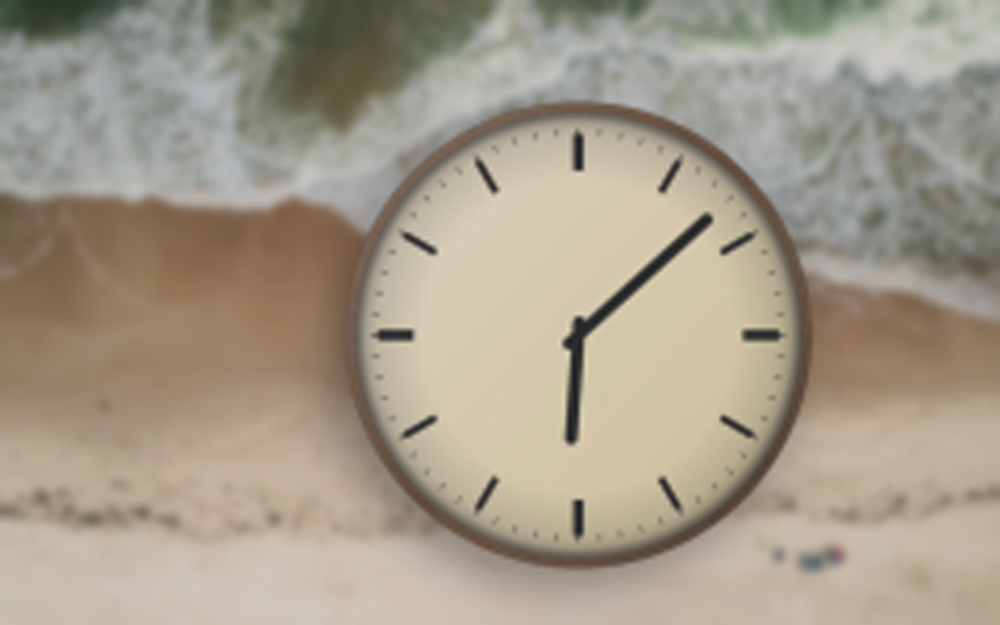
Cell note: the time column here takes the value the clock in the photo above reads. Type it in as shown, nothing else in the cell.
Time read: 6:08
